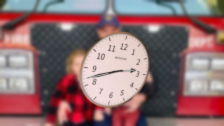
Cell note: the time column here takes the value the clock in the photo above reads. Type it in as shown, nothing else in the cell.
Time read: 2:42
